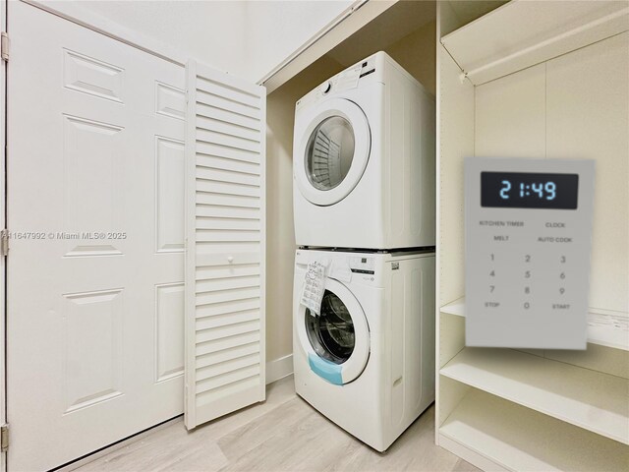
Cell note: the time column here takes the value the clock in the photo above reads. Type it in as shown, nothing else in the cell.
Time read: 21:49
